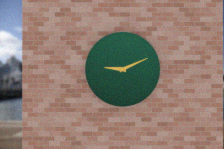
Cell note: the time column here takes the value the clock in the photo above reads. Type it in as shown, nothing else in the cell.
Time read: 9:11
